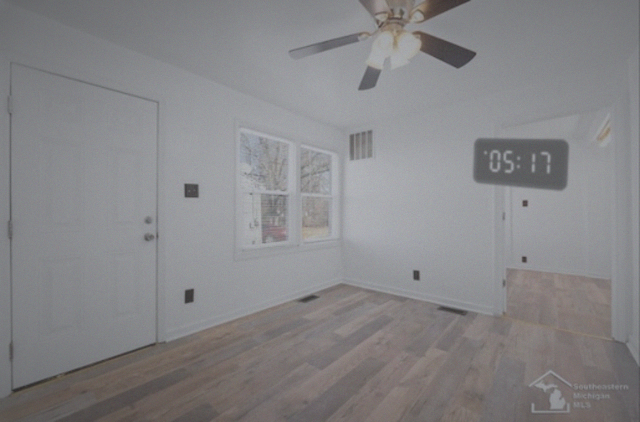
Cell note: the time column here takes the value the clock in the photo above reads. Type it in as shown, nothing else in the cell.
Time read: 5:17
